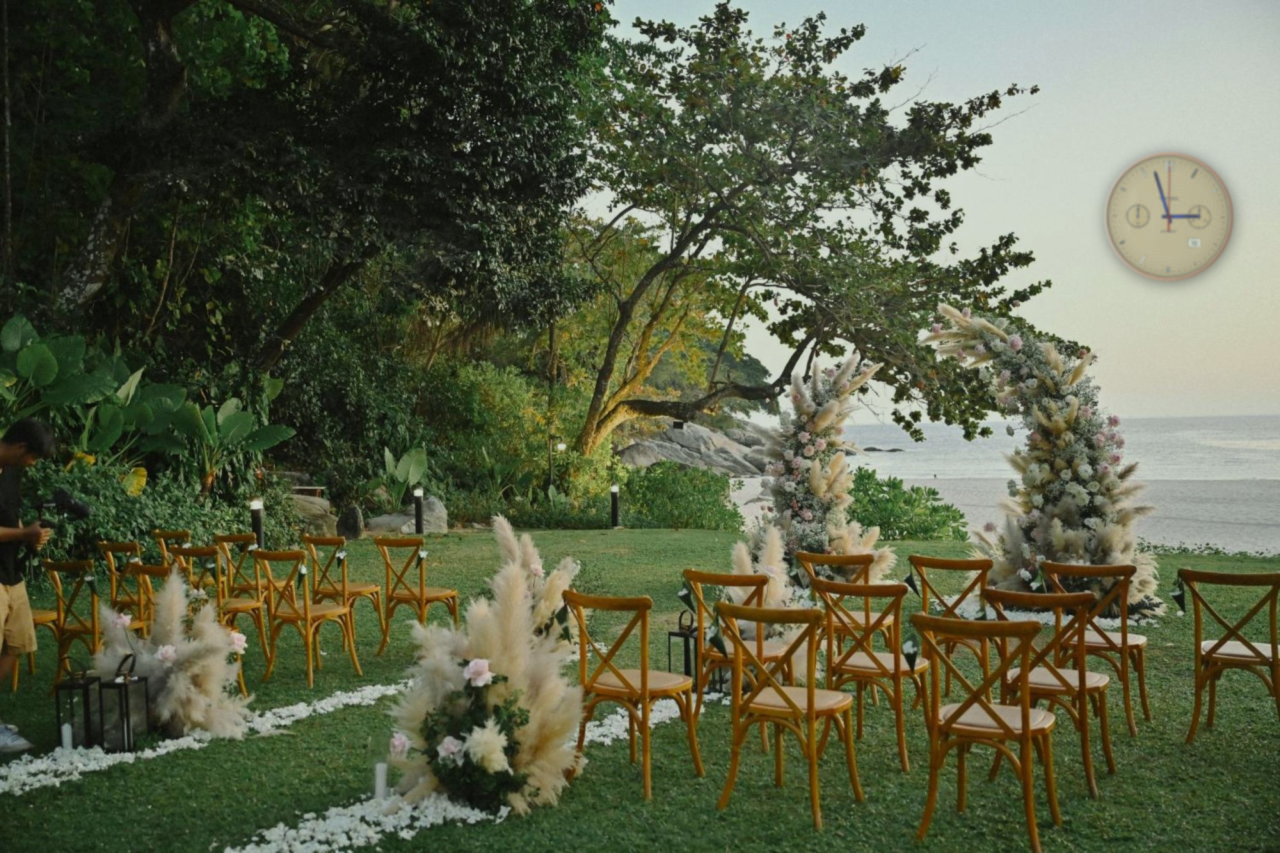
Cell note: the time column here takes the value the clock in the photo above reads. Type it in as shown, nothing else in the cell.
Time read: 2:57
